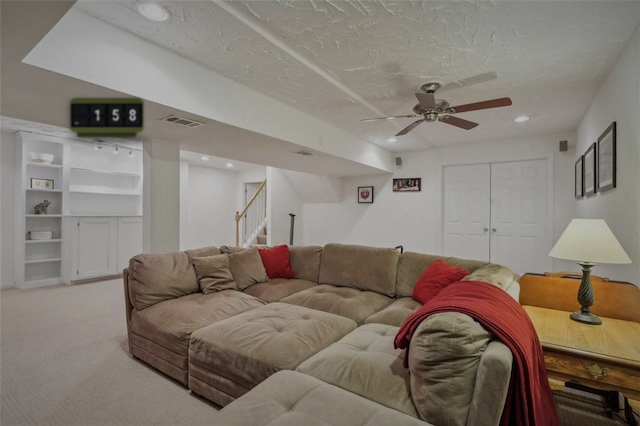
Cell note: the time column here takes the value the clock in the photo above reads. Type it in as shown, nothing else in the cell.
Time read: 1:58
